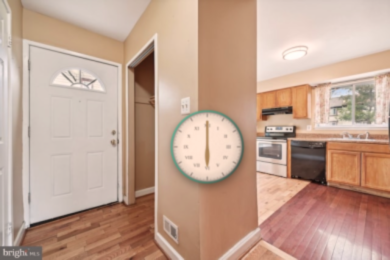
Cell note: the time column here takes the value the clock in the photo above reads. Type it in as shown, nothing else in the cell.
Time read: 6:00
